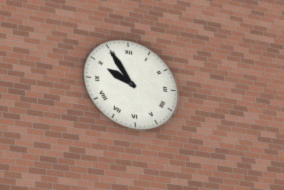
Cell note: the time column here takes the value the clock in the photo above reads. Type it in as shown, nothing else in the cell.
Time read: 9:55
